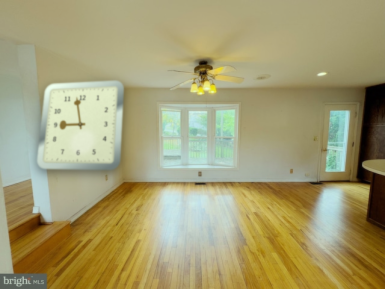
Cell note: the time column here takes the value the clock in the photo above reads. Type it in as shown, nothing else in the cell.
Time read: 8:58
